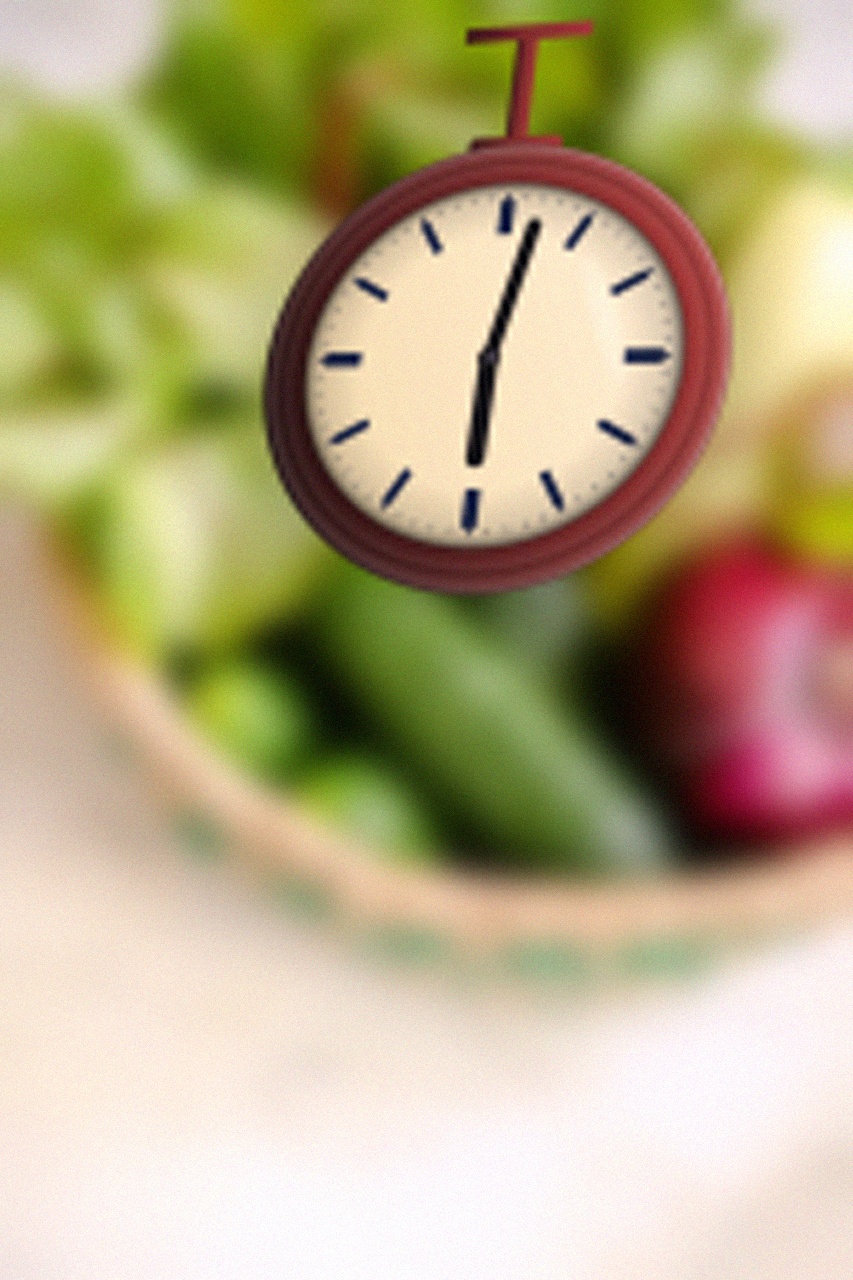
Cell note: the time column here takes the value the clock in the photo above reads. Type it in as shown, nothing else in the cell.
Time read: 6:02
